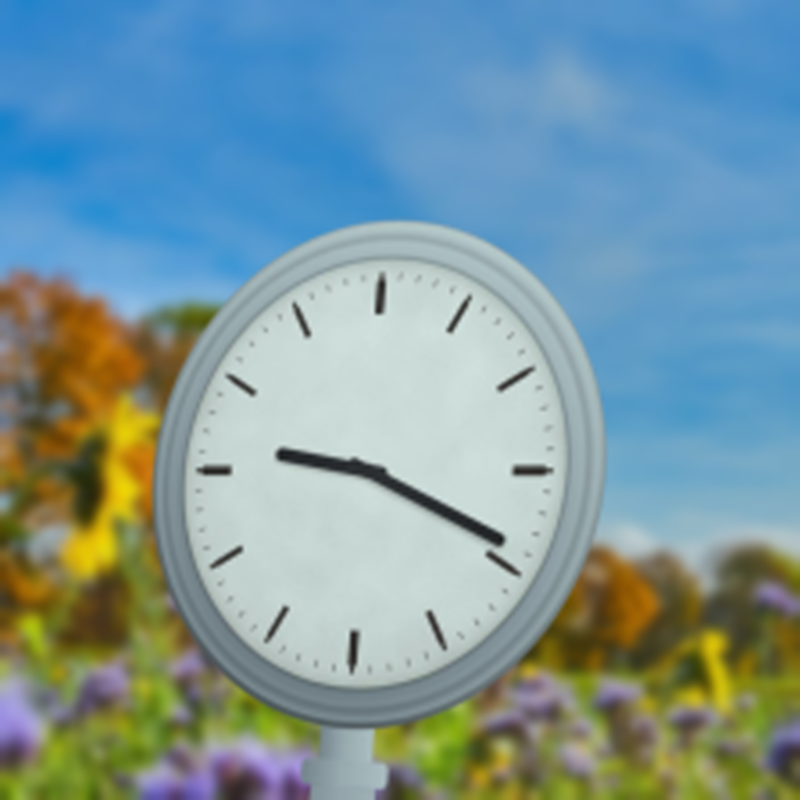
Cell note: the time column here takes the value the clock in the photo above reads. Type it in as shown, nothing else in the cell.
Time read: 9:19
